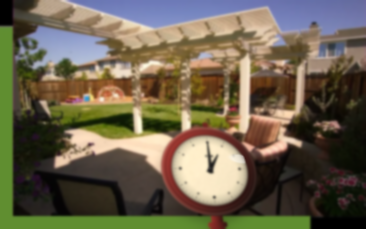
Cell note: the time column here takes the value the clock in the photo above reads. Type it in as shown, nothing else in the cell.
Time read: 1:00
